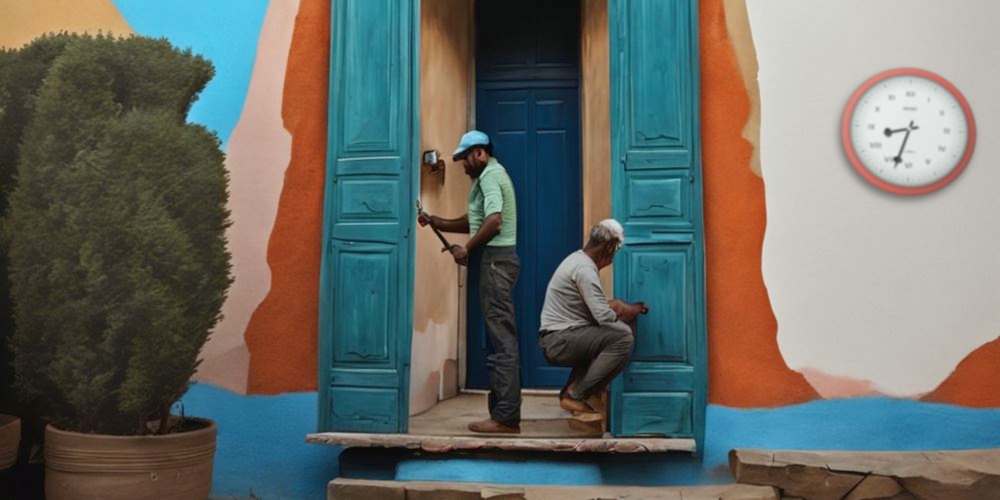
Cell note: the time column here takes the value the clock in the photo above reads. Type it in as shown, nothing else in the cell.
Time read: 8:33
